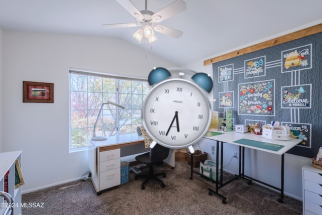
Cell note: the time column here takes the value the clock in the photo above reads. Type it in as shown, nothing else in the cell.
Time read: 5:33
